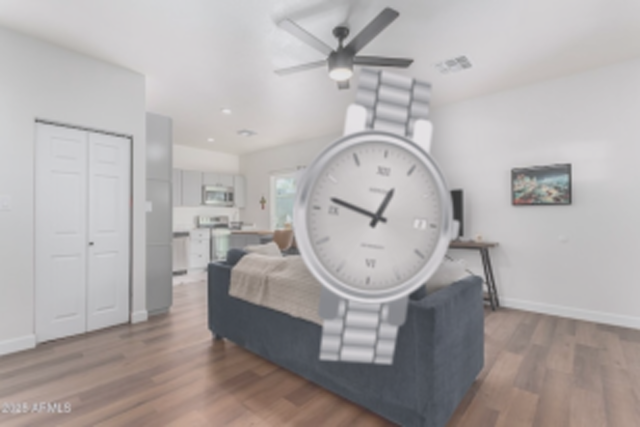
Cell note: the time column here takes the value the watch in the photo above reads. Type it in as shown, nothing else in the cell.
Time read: 12:47
